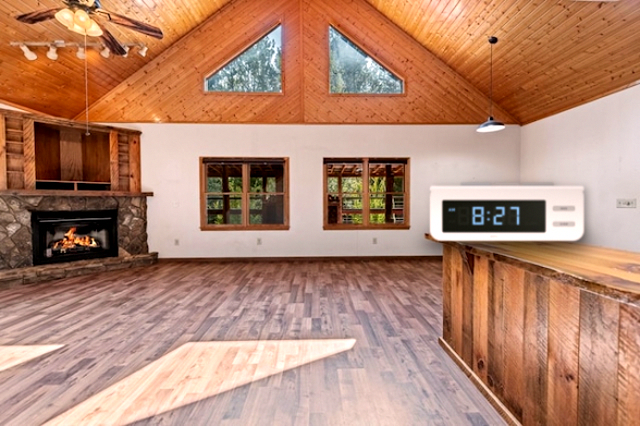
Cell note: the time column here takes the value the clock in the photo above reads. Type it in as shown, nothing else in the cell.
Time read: 8:27
